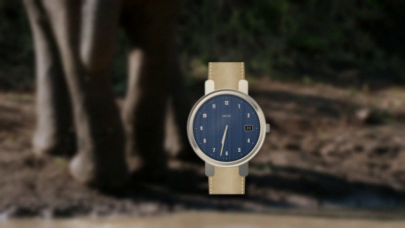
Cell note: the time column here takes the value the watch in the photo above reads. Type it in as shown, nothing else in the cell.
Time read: 6:32
